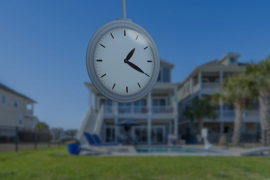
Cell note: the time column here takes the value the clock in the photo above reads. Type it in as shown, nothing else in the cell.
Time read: 1:20
